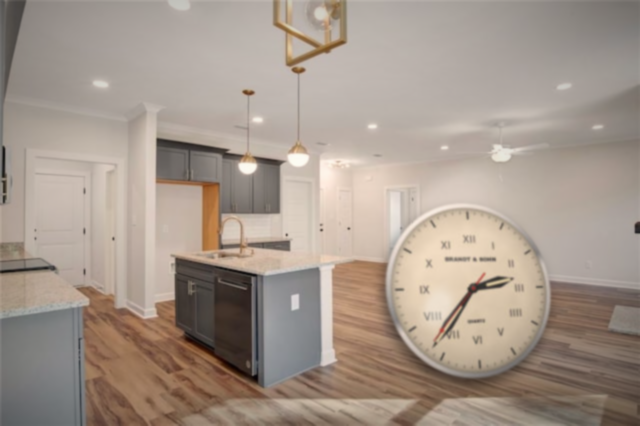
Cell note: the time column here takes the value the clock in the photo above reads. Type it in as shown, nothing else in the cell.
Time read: 2:36:37
